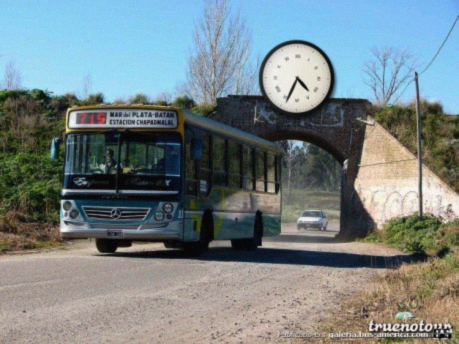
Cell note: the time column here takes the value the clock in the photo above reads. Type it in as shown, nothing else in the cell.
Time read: 4:34
